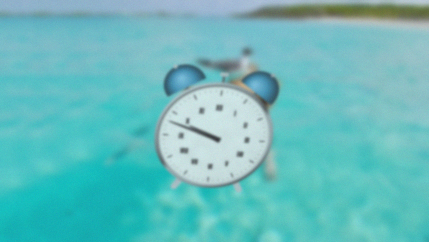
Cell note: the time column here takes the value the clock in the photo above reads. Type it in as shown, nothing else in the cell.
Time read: 9:48
